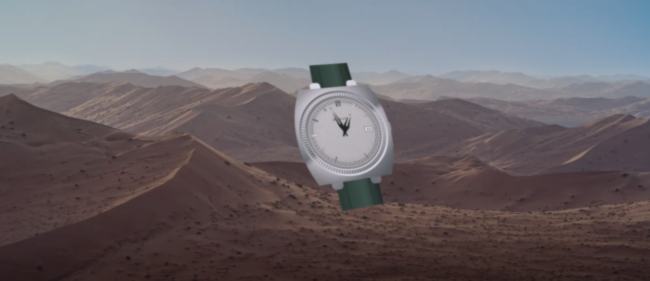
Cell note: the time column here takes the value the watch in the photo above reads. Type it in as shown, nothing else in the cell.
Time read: 12:57
